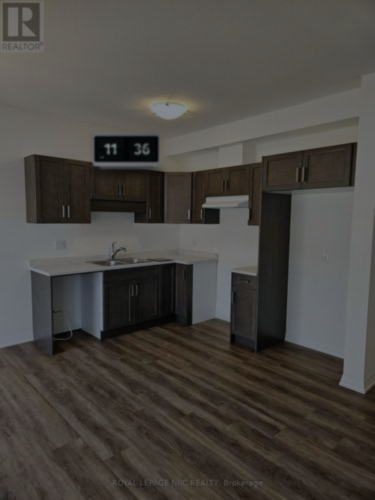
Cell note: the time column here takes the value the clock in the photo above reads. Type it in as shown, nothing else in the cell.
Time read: 11:36
